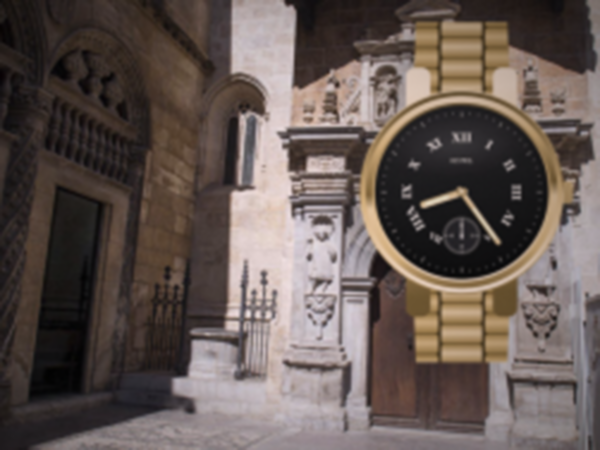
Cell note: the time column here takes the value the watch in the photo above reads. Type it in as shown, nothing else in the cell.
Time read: 8:24
